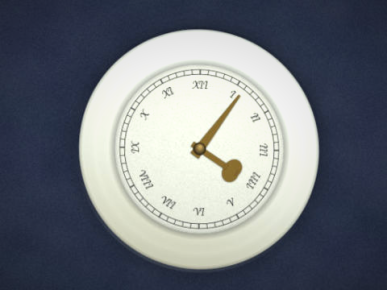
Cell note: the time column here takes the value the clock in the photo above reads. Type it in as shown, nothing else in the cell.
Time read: 4:06
